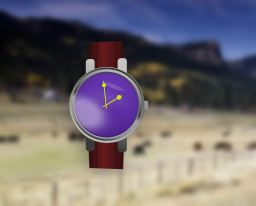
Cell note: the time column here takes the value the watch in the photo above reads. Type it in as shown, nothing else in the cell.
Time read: 1:59
